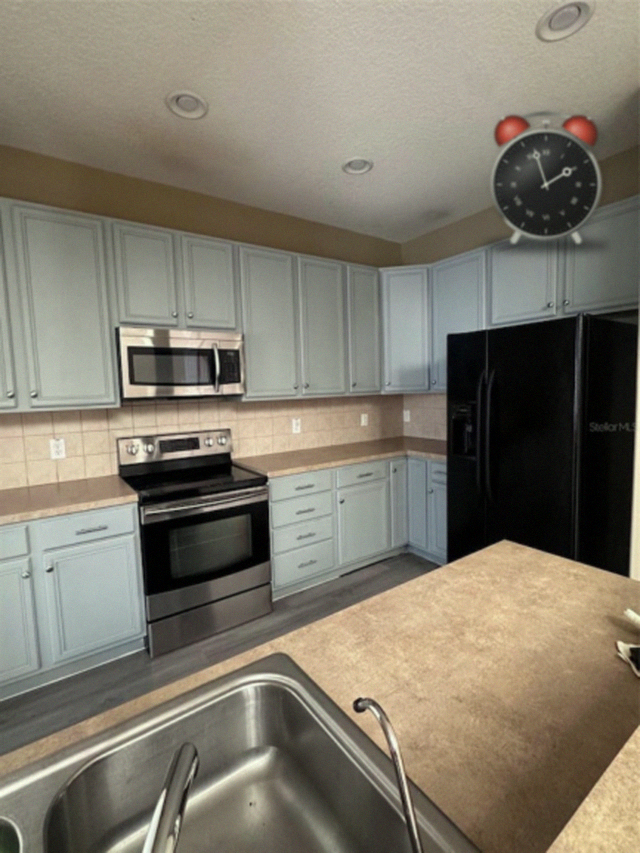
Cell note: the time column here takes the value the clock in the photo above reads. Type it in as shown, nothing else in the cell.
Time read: 1:57
